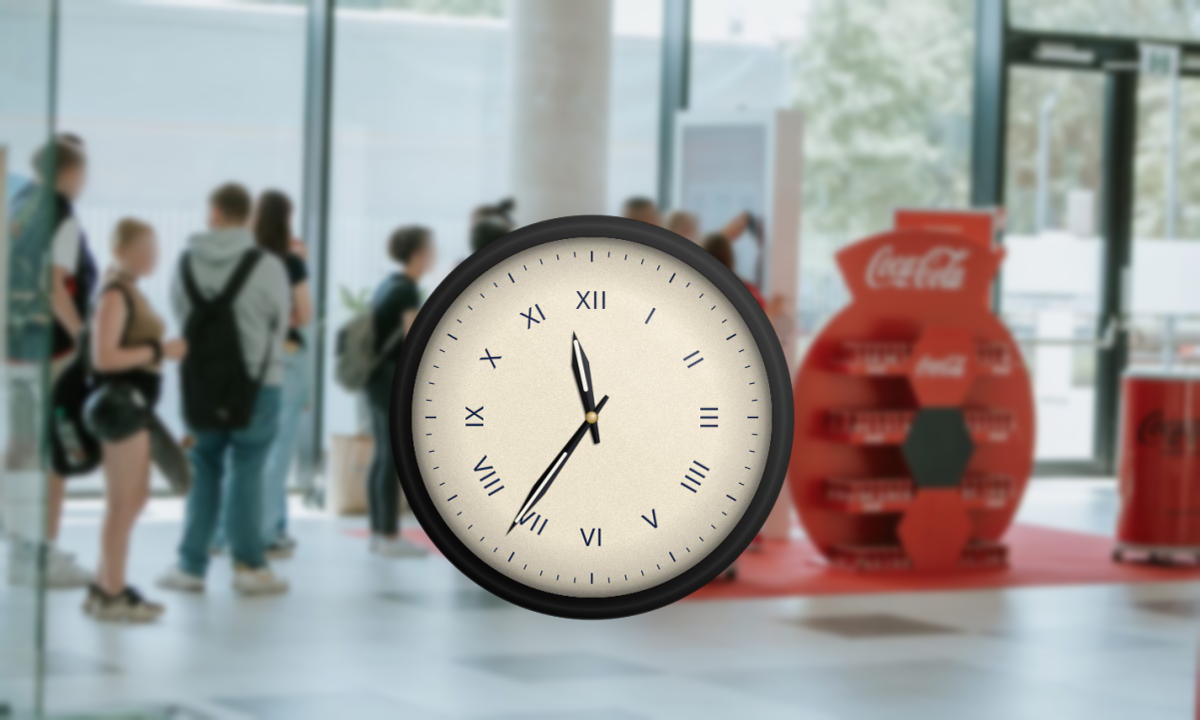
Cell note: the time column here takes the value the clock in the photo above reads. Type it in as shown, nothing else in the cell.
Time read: 11:36
